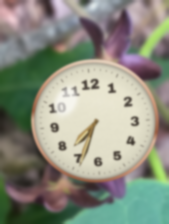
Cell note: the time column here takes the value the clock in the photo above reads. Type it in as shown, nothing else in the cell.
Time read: 7:34
